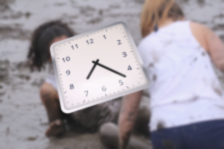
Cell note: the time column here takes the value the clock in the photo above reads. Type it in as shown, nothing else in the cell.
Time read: 7:23
